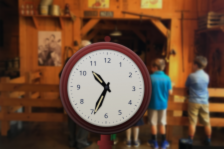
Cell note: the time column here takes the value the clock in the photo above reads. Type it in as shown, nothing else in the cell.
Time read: 10:34
